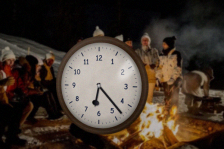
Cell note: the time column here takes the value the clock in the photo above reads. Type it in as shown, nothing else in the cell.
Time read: 6:23
